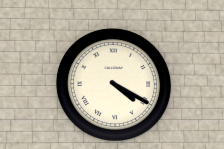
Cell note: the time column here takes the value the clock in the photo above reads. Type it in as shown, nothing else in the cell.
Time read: 4:20
